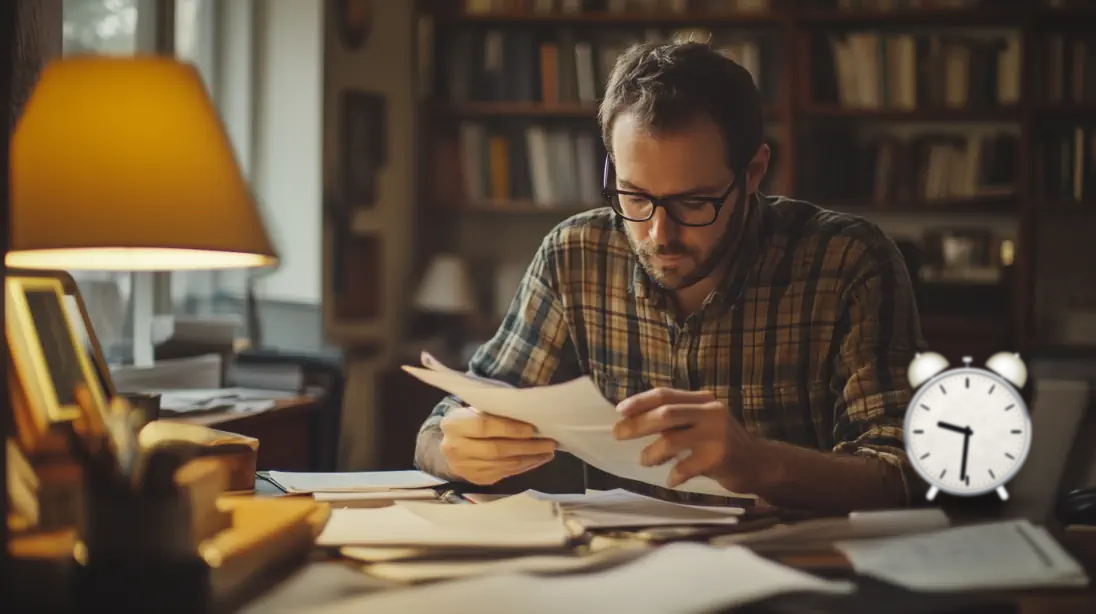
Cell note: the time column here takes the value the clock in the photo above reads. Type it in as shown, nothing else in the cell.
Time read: 9:31
